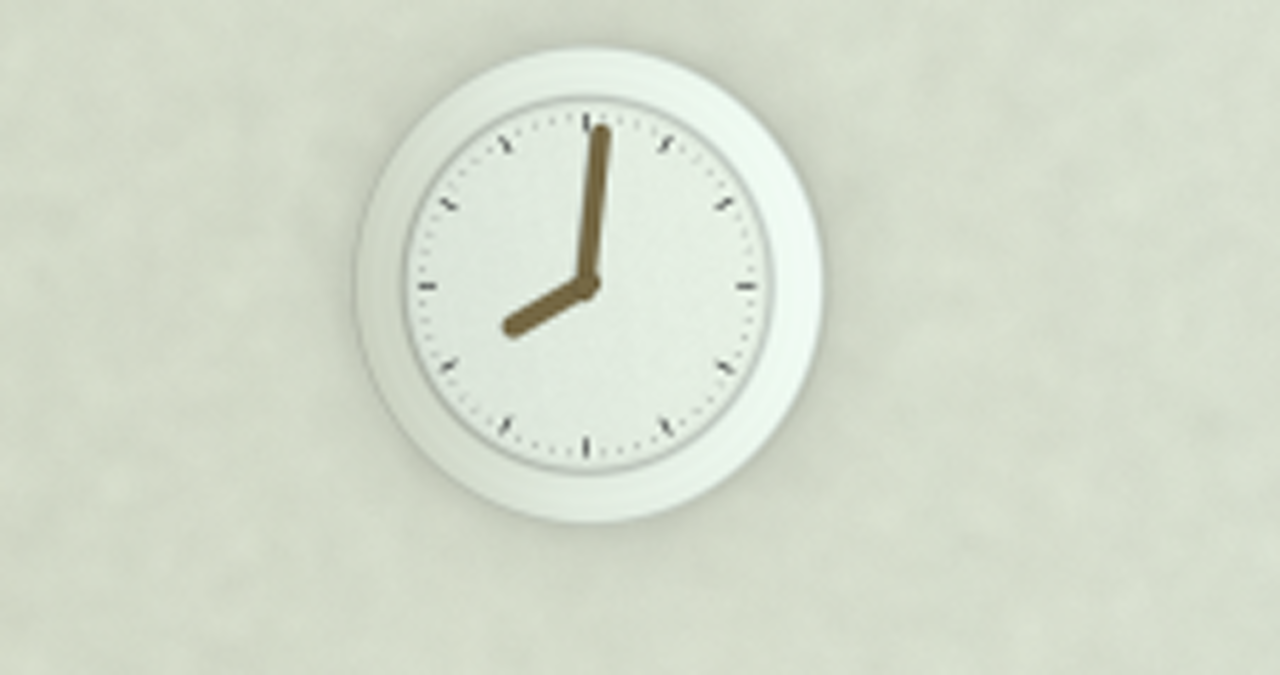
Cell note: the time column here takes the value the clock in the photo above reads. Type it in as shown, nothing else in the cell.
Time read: 8:01
